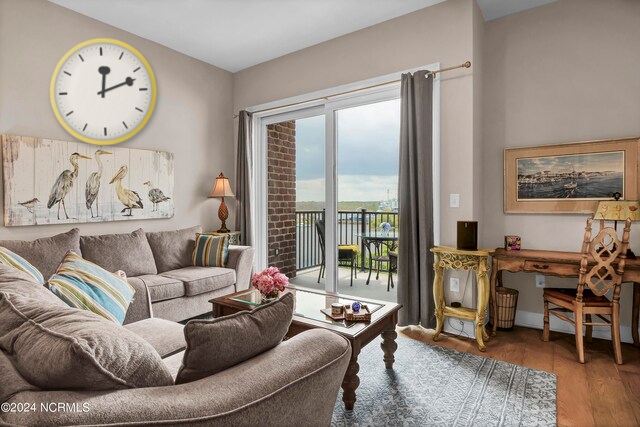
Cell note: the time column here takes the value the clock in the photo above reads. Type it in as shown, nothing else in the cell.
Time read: 12:12
